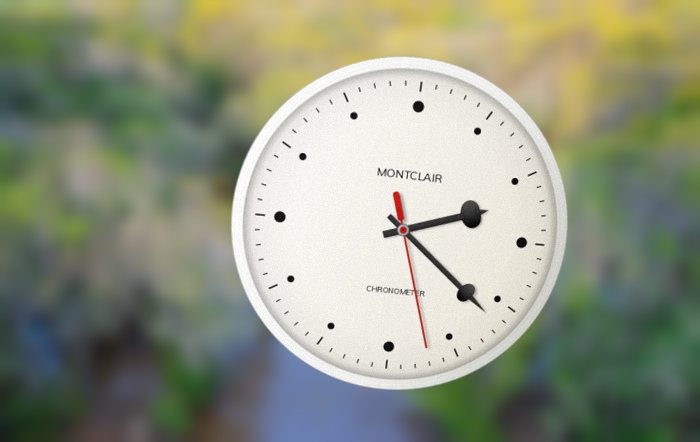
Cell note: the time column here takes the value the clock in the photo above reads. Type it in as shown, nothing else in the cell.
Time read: 2:21:27
